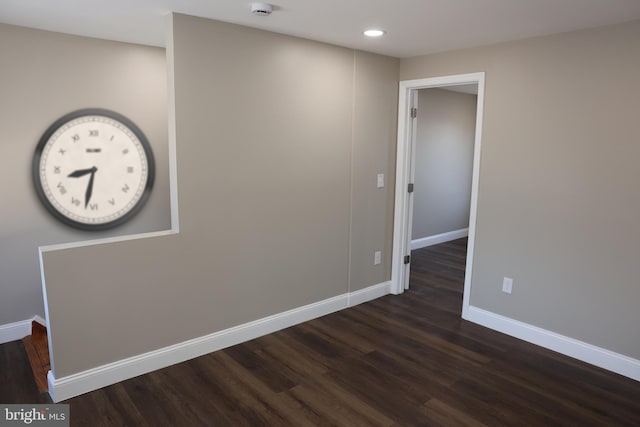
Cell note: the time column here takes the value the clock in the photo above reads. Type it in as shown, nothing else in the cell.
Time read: 8:32
